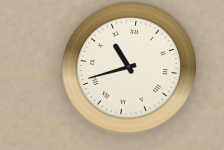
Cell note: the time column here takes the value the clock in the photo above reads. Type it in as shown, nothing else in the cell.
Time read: 10:41
